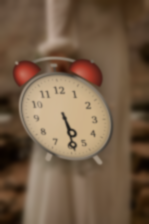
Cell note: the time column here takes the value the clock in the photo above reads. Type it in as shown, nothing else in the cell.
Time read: 5:29
